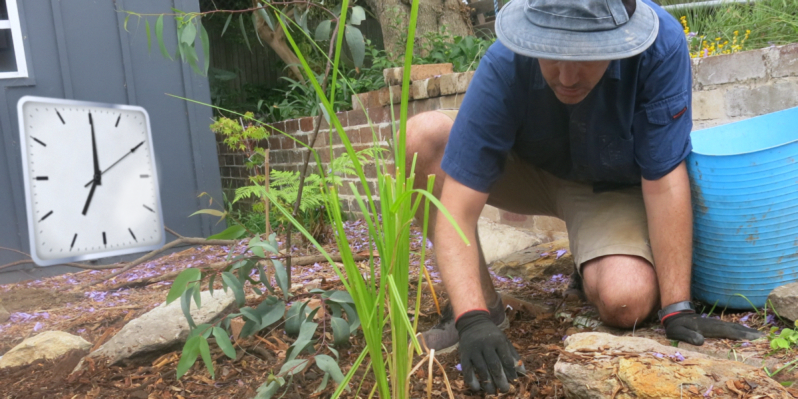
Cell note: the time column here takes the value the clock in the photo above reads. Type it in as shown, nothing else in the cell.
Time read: 7:00:10
